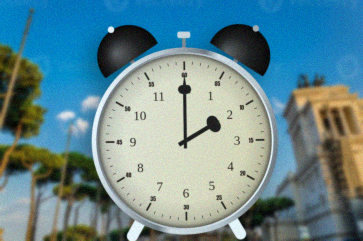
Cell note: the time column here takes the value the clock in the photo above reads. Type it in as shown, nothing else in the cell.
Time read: 2:00
